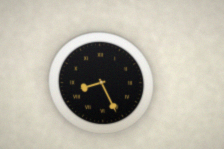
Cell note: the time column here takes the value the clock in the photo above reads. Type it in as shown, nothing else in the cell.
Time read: 8:26
